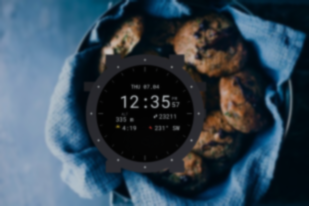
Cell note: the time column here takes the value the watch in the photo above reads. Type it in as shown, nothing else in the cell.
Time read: 12:35
